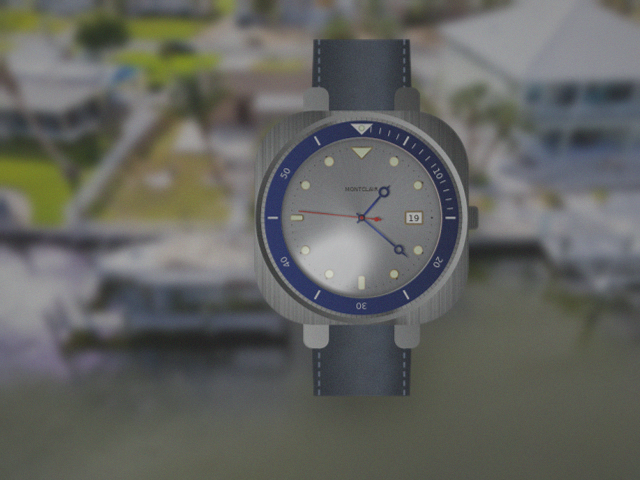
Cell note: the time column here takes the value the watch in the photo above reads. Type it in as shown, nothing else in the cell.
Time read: 1:21:46
